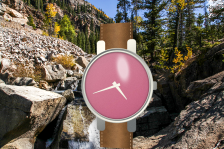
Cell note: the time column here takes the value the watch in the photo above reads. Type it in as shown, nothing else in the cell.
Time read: 4:42
